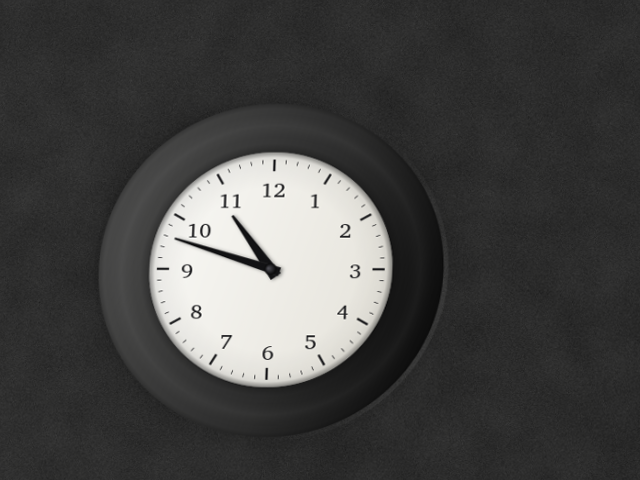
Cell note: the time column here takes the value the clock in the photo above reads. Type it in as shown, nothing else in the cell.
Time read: 10:48
